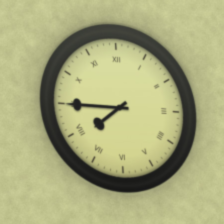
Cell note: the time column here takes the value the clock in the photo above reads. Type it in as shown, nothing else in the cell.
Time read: 7:45
